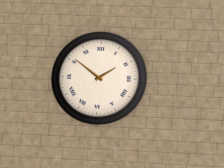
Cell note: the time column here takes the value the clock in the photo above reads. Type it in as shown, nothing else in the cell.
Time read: 1:51
